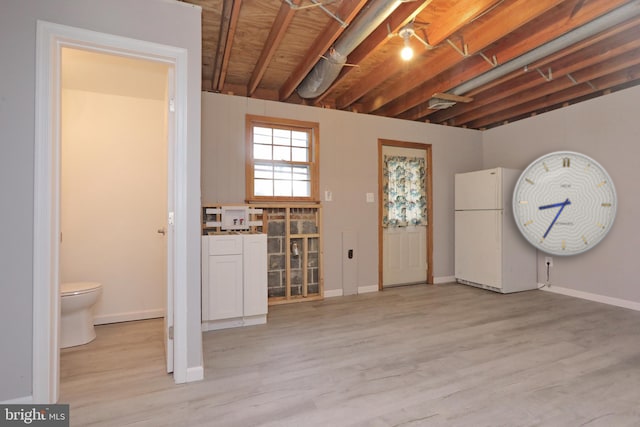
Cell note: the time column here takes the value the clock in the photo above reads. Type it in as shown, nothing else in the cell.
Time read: 8:35
